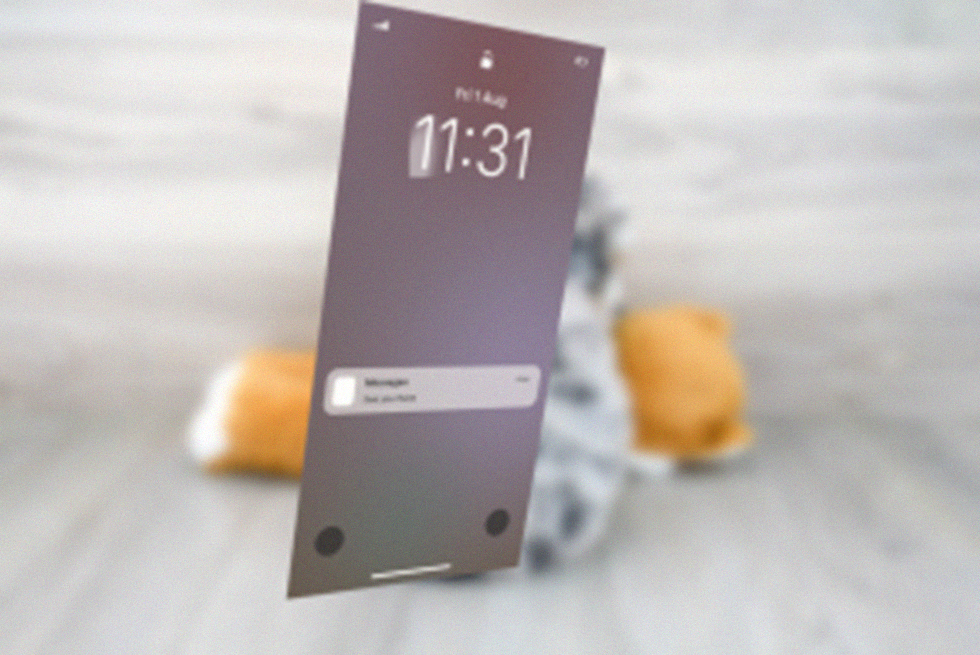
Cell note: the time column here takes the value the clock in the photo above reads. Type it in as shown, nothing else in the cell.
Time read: 11:31
